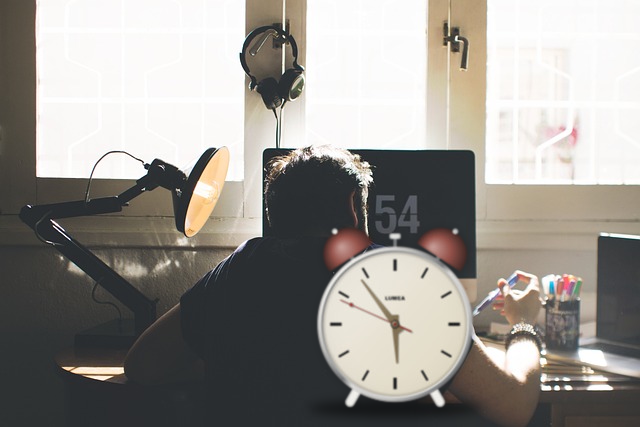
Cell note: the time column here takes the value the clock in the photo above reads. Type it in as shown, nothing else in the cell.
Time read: 5:53:49
